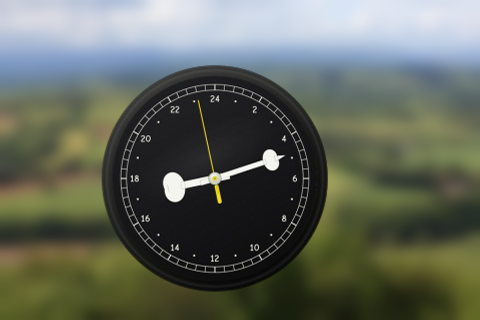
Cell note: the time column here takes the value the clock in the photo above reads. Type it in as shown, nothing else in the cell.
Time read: 17:11:58
